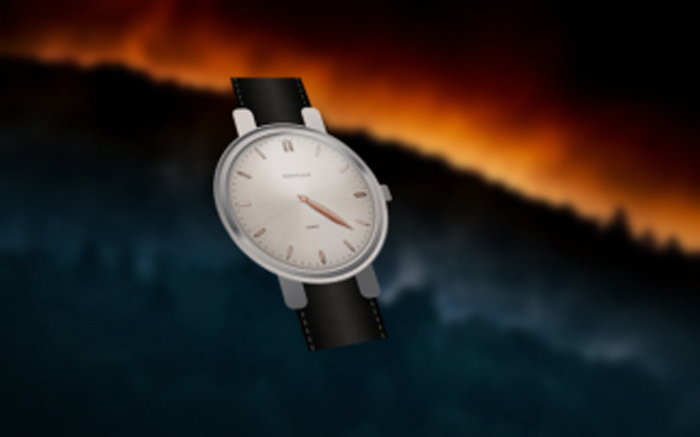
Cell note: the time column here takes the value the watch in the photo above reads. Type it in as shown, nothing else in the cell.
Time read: 4:22
